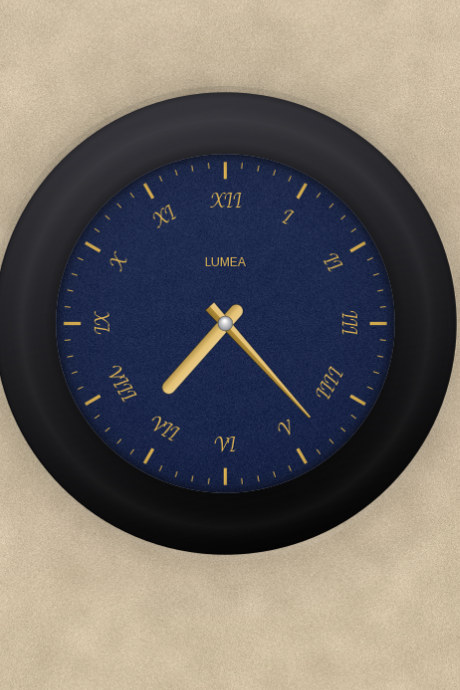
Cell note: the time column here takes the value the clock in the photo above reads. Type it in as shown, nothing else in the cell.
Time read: 7:23
